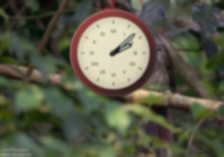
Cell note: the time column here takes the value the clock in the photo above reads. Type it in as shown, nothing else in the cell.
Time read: 2:08
